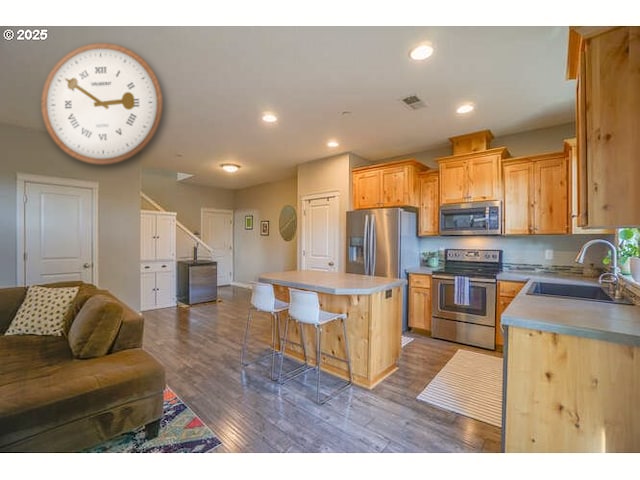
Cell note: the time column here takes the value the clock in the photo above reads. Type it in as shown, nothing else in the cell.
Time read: 2:51
